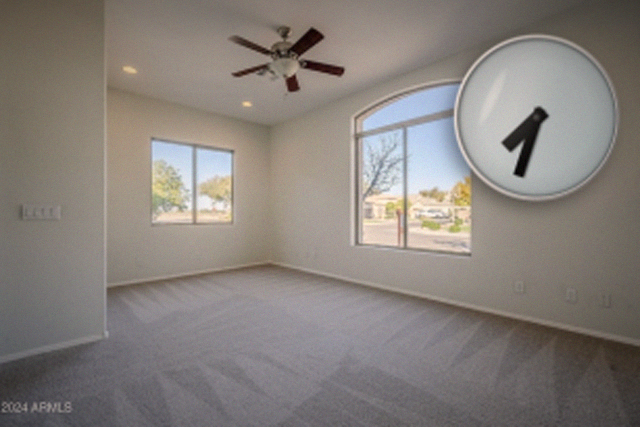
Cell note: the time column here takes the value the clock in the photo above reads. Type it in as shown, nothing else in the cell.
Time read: 7:33
